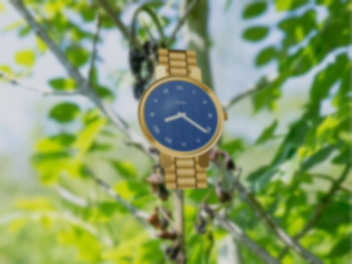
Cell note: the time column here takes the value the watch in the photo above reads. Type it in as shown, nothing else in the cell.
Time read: 8:21
